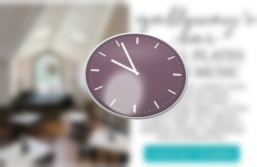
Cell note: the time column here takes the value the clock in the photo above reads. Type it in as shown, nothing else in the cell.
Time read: 9:56
